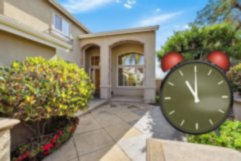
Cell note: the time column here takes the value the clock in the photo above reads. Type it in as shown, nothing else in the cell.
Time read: 11:00
